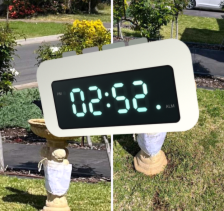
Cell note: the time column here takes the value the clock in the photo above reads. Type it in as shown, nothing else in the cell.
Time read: 2:52
